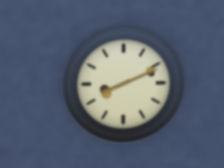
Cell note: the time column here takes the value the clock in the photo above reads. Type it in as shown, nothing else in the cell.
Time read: 8:11
